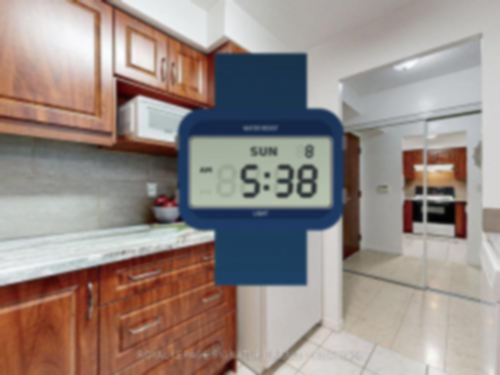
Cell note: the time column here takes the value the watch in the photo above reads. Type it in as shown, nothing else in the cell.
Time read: 5:38
